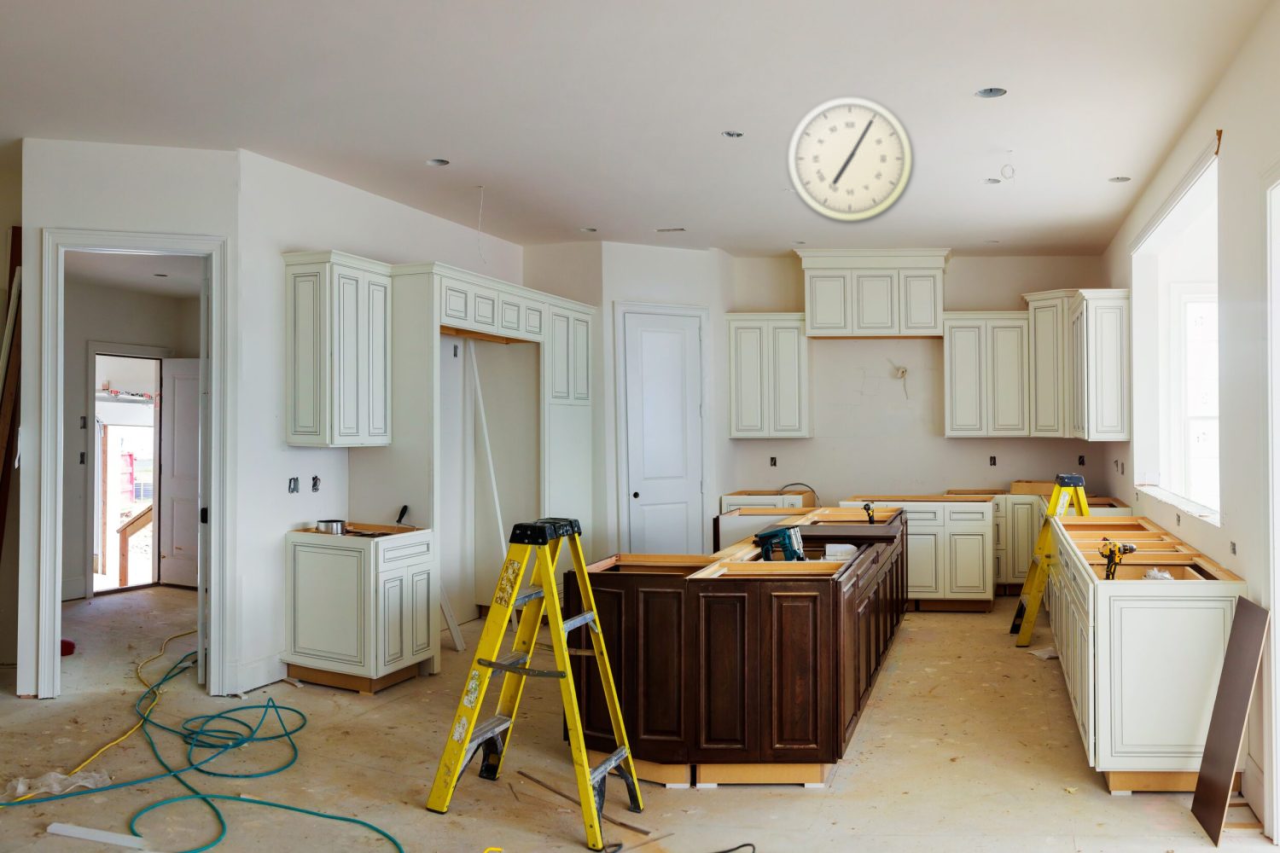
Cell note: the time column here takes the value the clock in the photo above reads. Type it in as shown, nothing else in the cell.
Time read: 7:05
